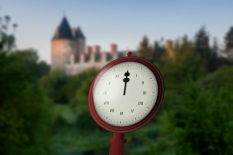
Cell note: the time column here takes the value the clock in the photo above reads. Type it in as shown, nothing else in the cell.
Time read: 12:00
